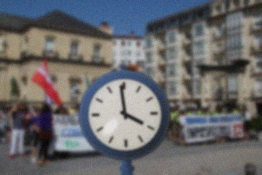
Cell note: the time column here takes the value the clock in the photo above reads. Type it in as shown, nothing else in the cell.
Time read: 3:59
